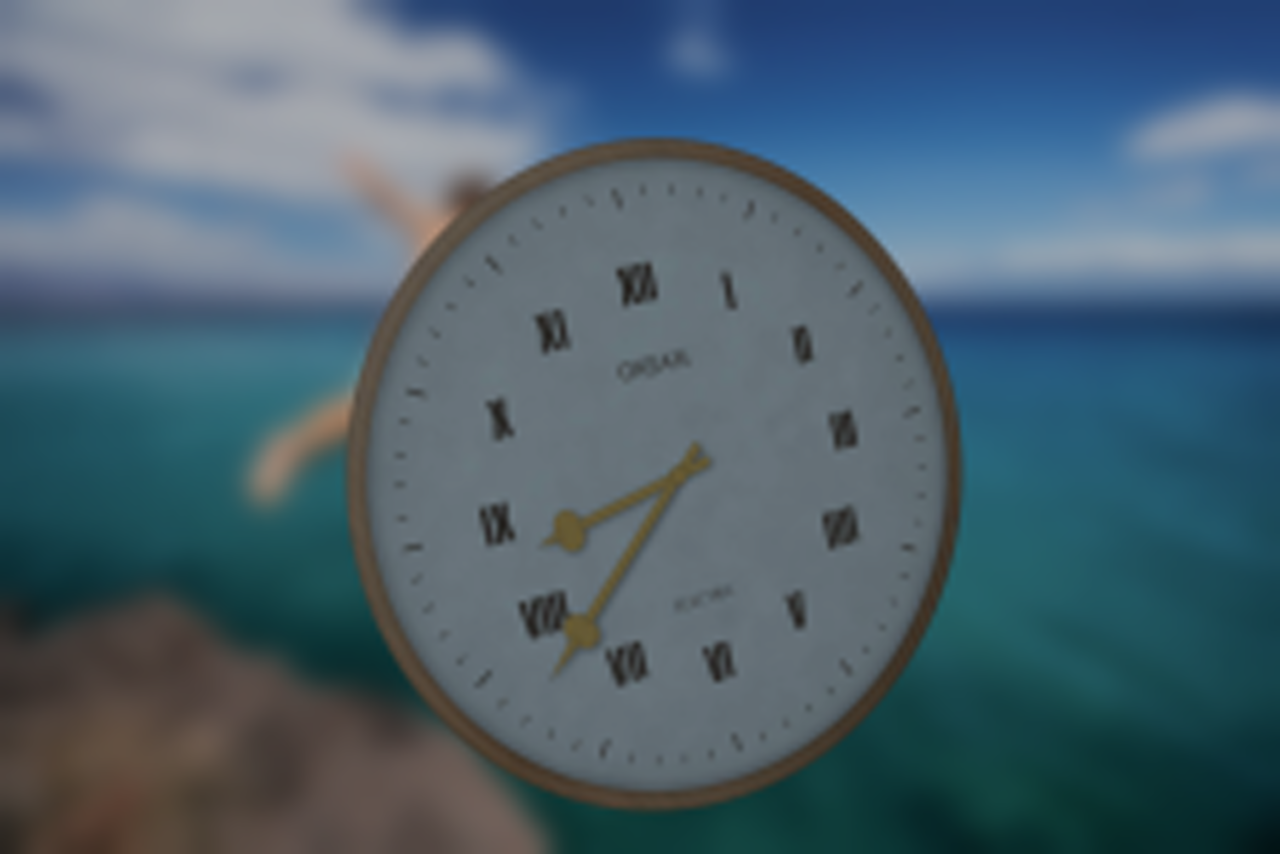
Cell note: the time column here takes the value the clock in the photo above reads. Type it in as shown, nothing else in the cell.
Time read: 8:38
